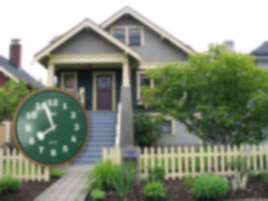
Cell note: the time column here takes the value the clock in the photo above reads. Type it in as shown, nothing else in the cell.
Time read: 7:57
